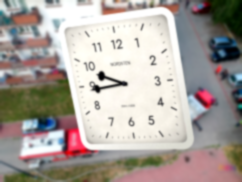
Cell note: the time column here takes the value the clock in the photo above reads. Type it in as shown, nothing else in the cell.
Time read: 9:44
